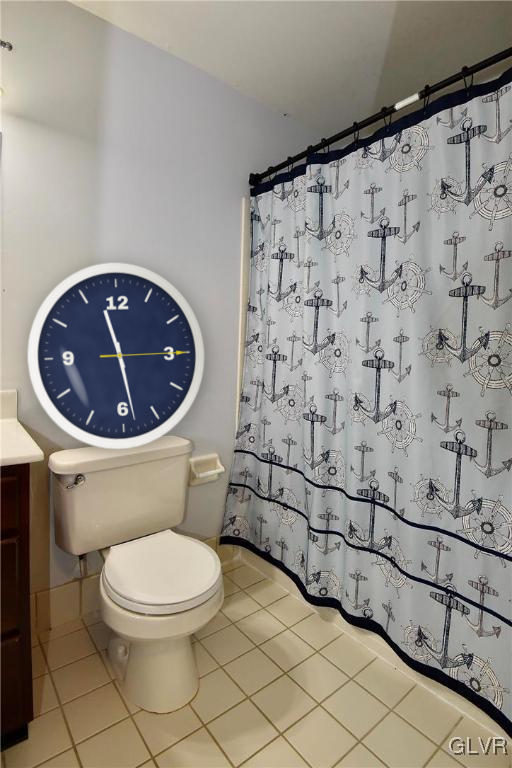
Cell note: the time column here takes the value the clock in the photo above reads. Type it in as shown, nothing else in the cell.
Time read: 11:28:15
